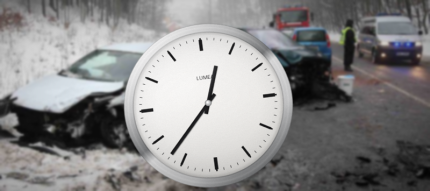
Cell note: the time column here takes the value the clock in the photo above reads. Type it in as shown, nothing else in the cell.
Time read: 12:37
